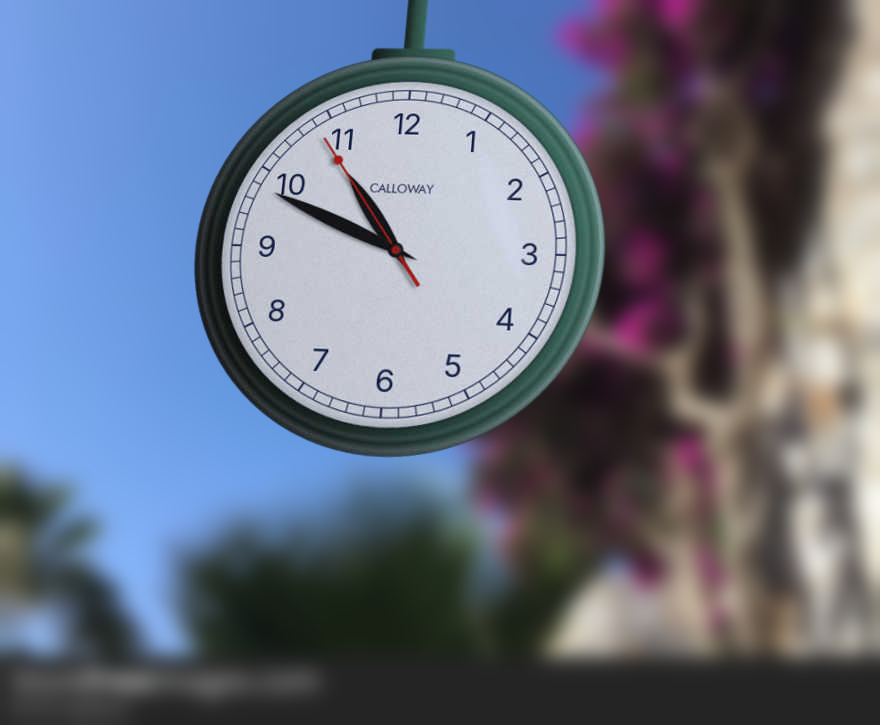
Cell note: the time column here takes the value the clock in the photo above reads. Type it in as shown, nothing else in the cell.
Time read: 10:48:54
